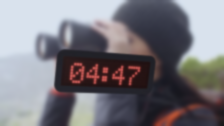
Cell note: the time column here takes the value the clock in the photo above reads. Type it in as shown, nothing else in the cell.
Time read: 4:47
